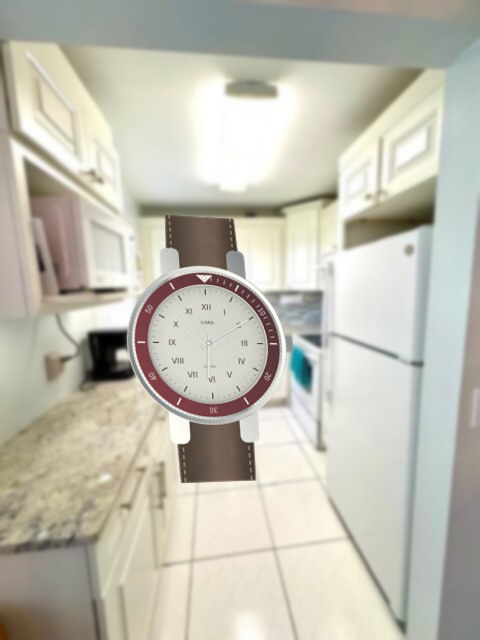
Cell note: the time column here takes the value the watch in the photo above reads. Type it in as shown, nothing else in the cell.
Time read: 6:10
